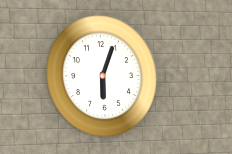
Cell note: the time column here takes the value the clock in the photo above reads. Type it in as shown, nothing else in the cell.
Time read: 6:04
